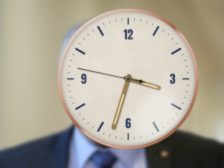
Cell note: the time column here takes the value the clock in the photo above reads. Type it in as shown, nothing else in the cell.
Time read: 3:32:47
